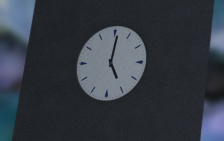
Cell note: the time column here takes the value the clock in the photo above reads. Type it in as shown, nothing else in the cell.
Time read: 5:01
